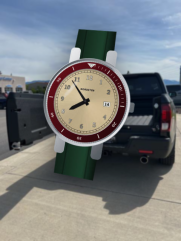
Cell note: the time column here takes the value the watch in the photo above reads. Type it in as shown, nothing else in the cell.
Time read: 7:53
